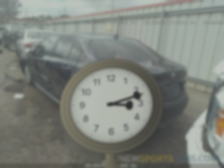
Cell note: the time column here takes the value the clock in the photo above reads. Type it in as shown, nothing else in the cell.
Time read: 3:12
